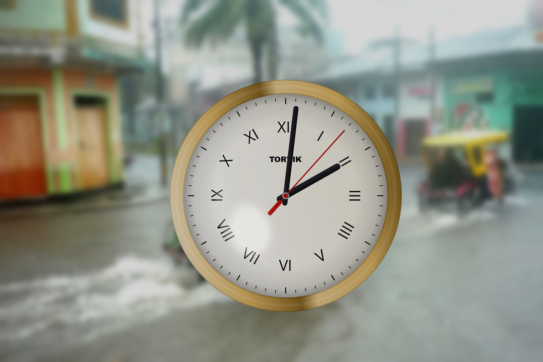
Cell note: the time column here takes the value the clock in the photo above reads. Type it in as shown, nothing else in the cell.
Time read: 2:01:07
